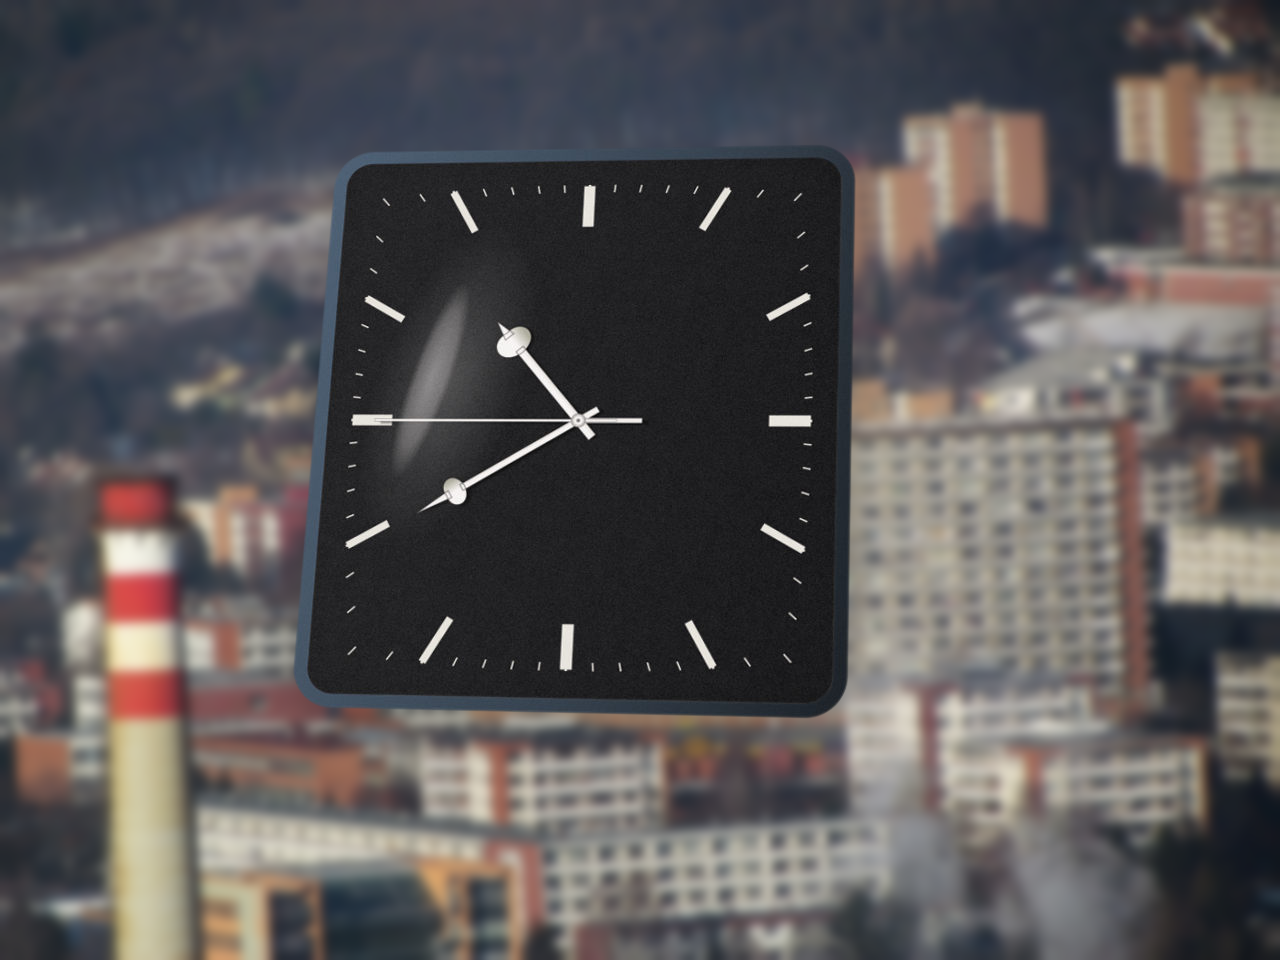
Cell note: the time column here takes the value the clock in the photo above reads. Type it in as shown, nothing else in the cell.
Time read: 10:39:45
